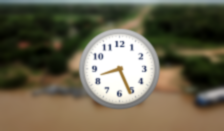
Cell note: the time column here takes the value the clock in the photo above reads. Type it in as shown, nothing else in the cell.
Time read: 8:26
